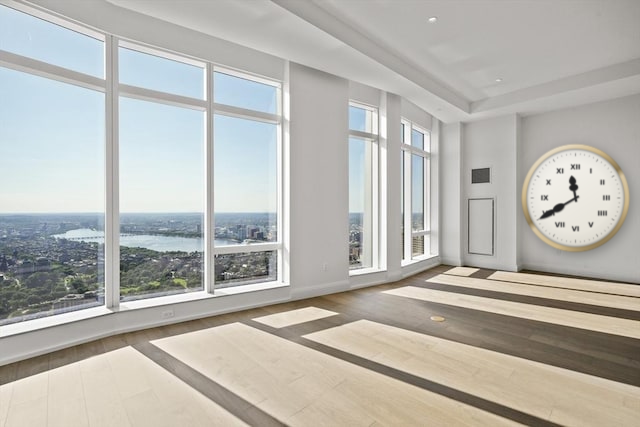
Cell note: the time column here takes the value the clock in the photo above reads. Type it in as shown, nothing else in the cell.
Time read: 11:40
